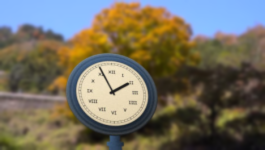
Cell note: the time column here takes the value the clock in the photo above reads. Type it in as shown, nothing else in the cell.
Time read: 1:56
